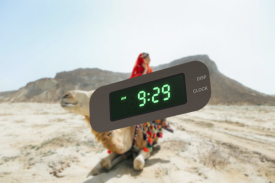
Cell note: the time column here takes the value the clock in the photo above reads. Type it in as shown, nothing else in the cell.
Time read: 9:29
